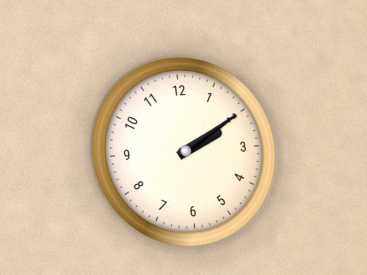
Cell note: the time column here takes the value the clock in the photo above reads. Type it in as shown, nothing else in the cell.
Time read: 2:10
